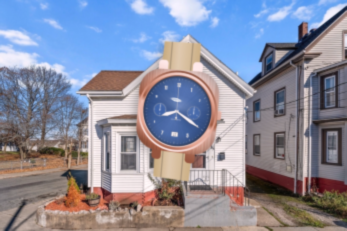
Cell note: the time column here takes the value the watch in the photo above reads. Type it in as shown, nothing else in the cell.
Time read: 8:20
